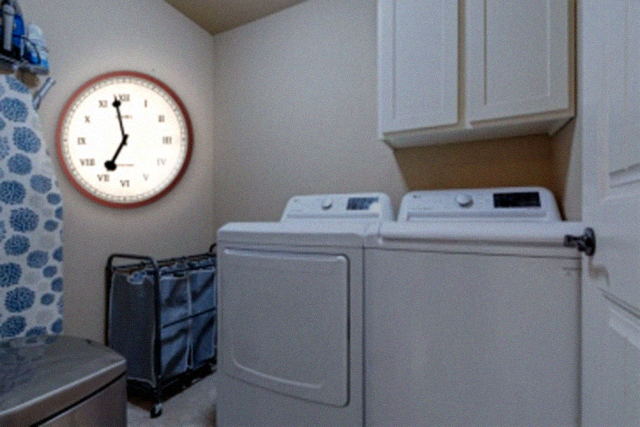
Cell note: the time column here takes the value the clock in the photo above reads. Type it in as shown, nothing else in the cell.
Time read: 6:58
